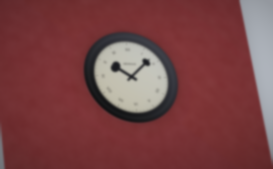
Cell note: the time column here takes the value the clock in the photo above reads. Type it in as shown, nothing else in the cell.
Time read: 10:08
